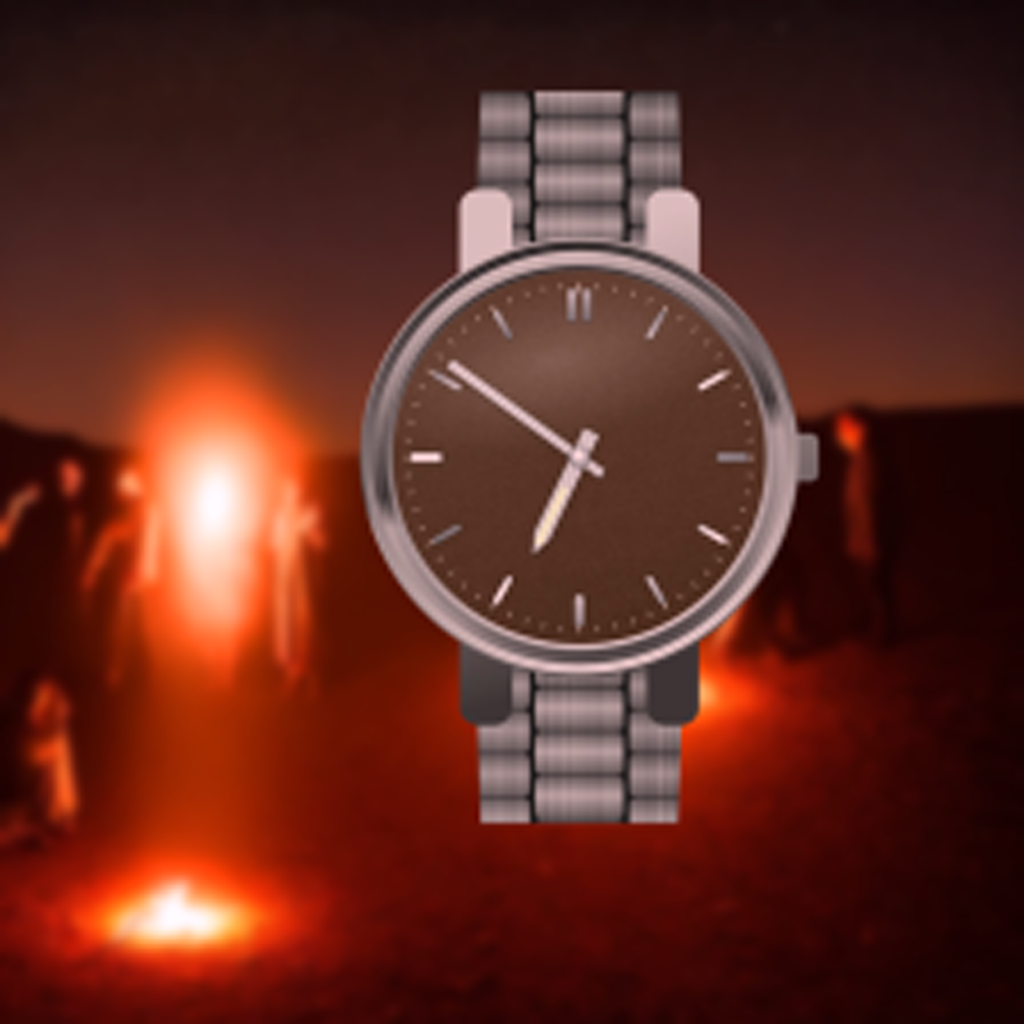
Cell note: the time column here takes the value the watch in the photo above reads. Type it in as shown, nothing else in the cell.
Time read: 6:51
